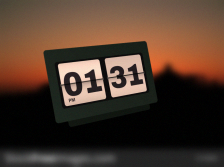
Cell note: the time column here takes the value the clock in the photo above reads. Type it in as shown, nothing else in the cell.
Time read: 1:31
